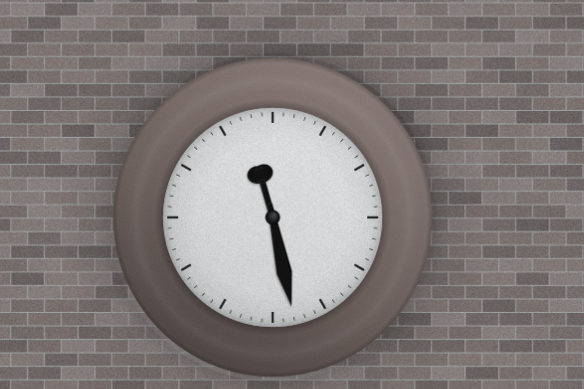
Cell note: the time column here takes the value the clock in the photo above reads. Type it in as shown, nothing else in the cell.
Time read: 11:28
